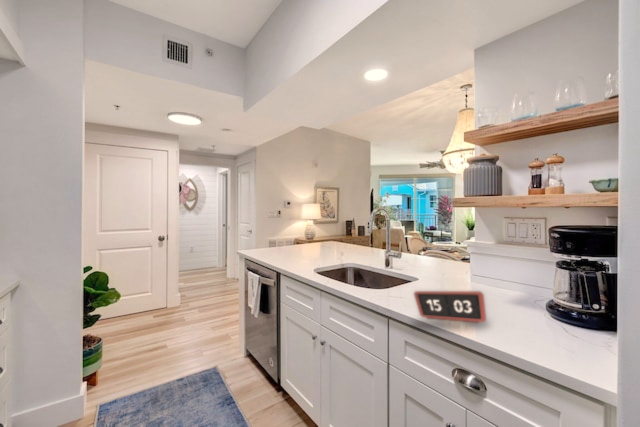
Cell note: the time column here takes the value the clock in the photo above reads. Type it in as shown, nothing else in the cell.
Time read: 15:03
